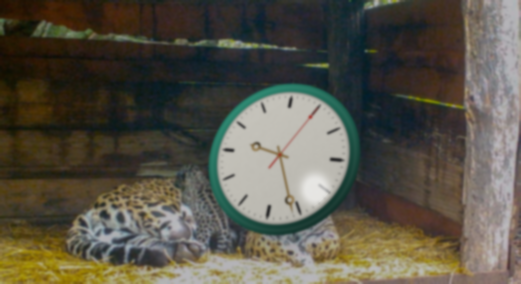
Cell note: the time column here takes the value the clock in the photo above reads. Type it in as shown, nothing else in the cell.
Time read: 9:26:05
